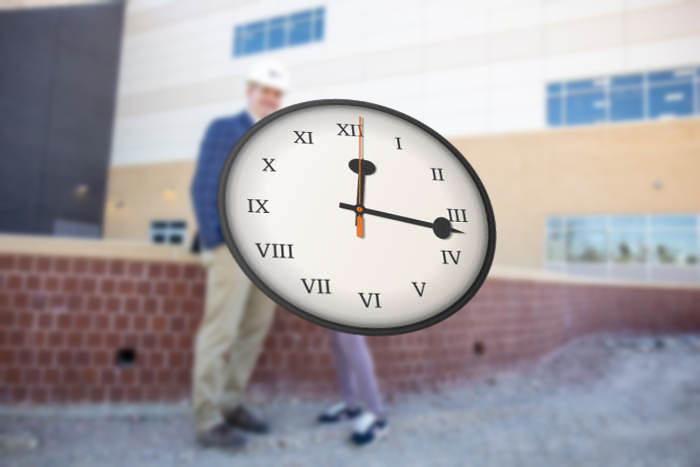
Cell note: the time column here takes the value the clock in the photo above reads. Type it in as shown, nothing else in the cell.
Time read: 12:17:01
